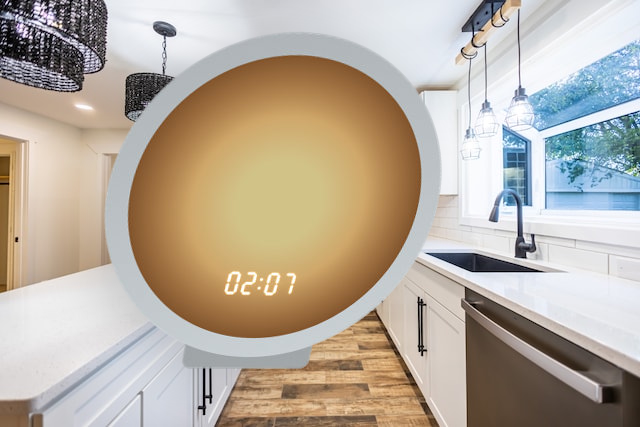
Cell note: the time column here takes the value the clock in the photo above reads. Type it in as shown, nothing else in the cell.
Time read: 2:07
